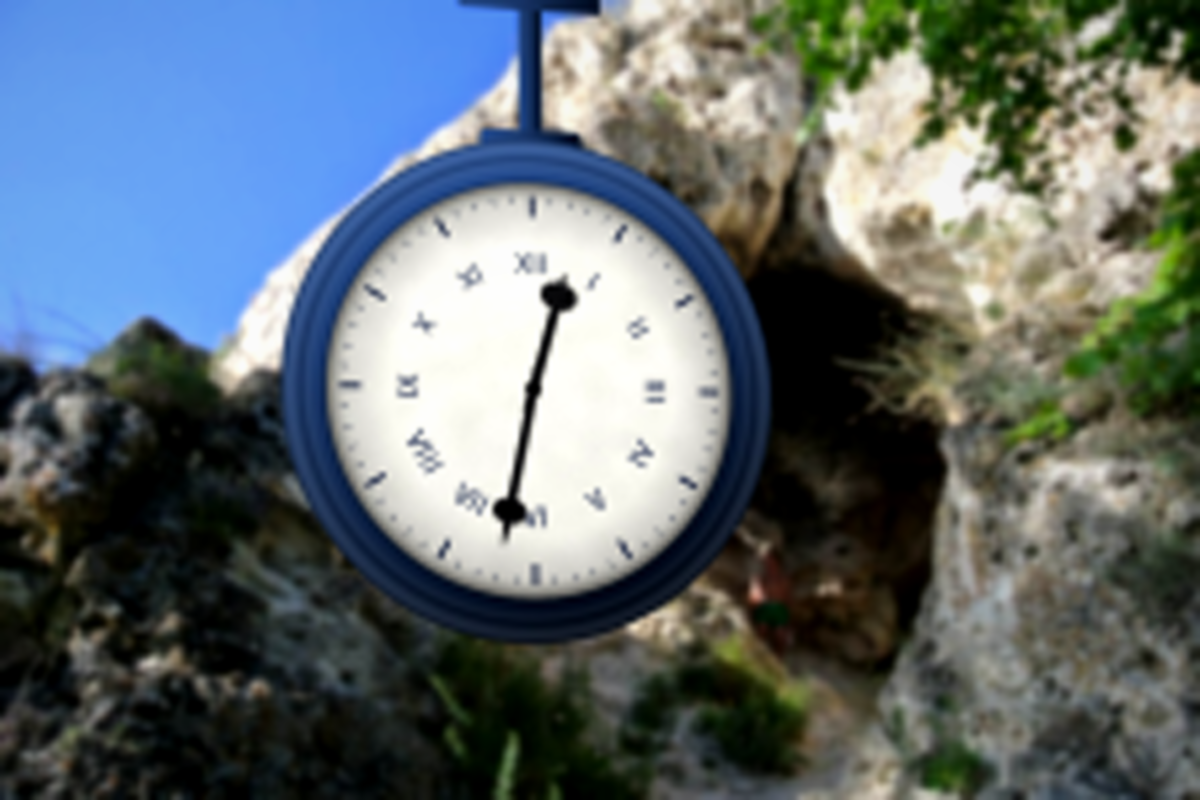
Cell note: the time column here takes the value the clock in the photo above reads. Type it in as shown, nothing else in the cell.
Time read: 12:32
